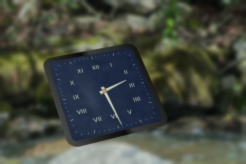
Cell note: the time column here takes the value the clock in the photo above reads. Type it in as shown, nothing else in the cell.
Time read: 2:29
